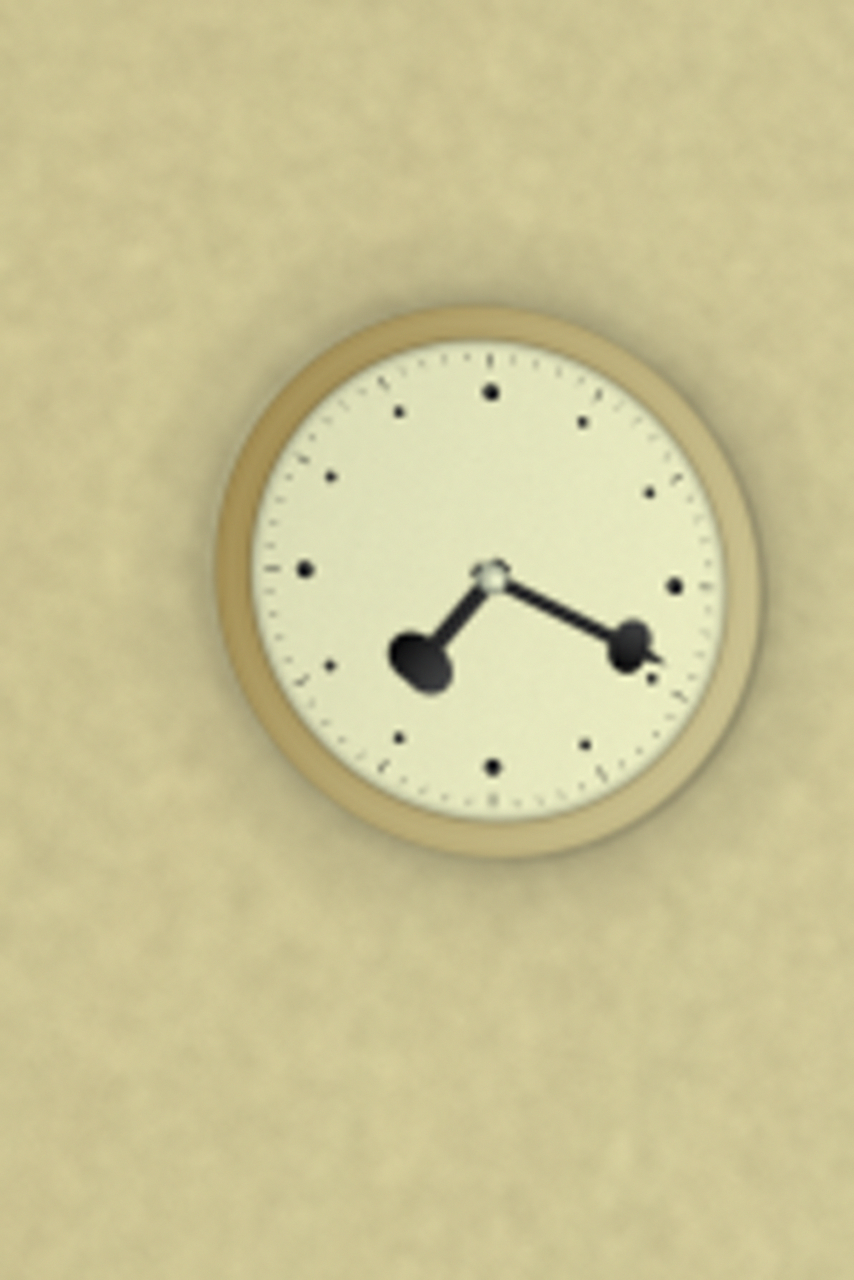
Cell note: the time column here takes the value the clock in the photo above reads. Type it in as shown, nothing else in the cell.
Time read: 7:19
